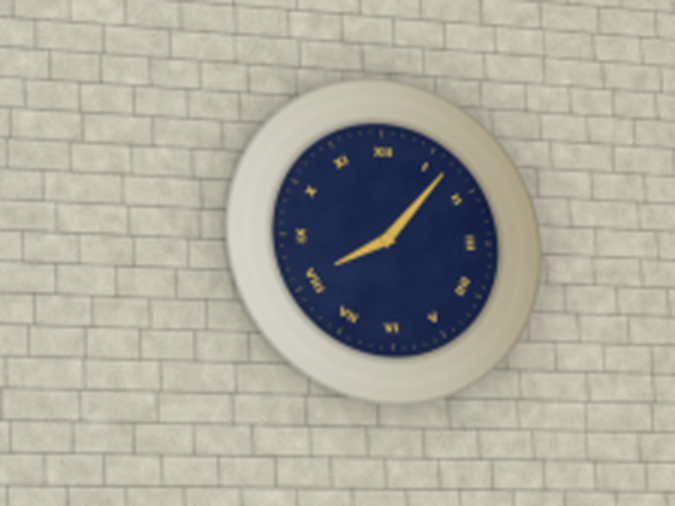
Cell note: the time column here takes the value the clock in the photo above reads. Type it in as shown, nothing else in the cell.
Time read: 8:07
